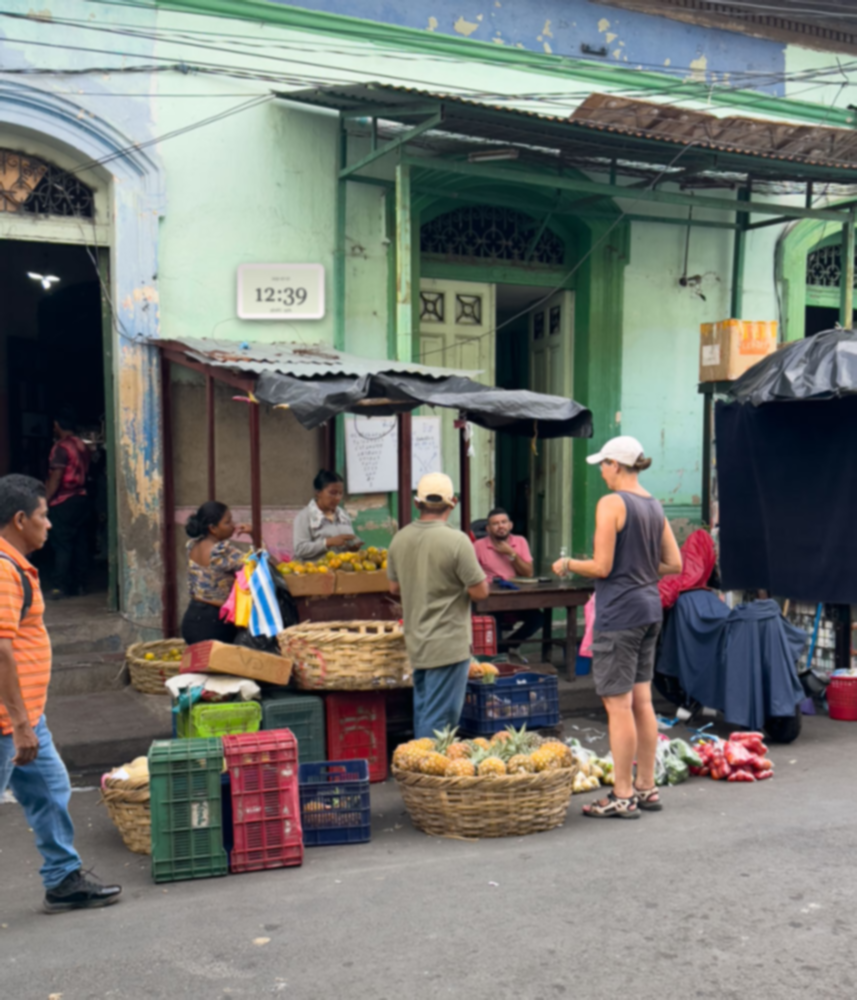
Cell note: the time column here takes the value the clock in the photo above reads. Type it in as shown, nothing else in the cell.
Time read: 12:39
